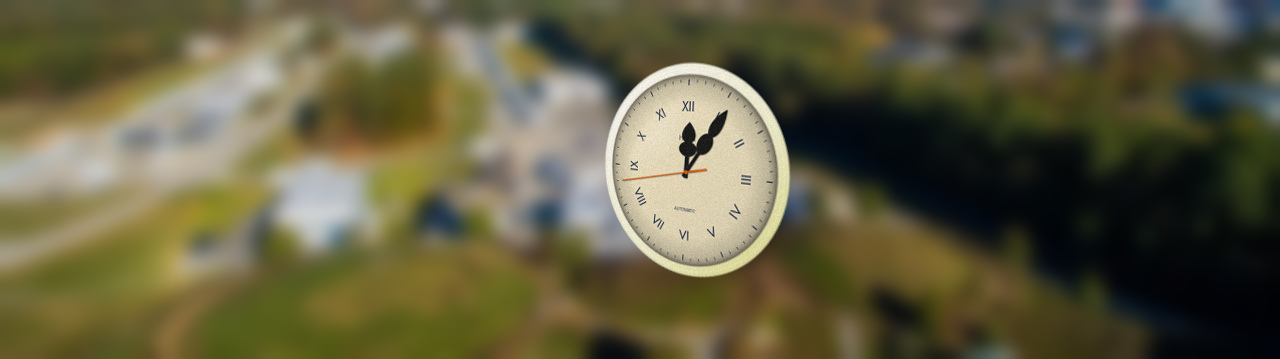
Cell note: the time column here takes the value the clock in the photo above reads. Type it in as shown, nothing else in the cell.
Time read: 12:05:43
